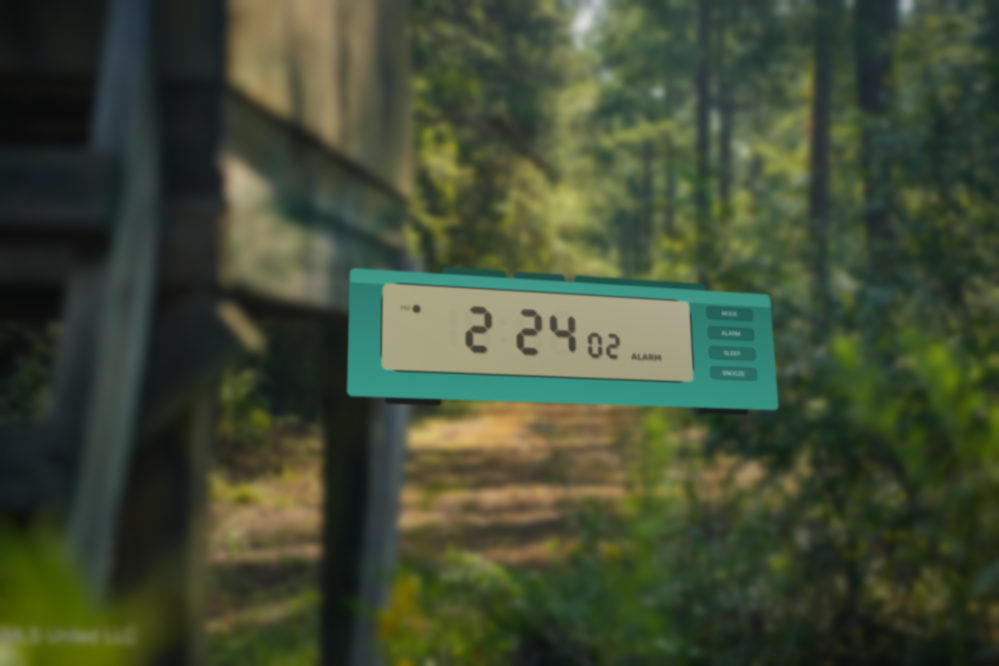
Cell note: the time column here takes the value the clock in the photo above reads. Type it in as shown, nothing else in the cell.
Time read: 2:24:02
